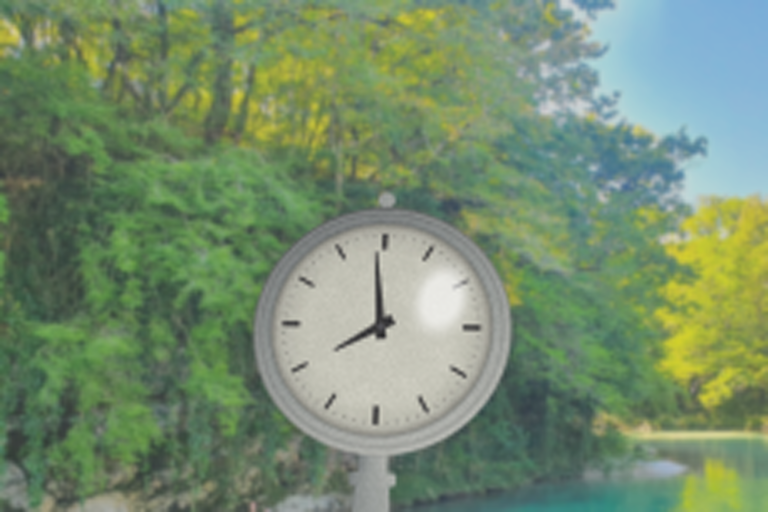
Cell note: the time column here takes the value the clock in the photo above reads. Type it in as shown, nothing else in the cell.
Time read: 7:59
